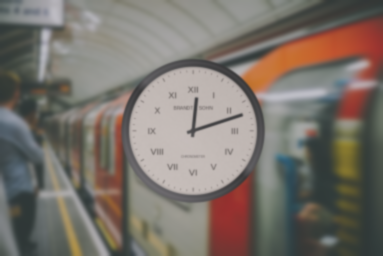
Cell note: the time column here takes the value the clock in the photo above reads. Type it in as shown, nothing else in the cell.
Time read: 12:12
